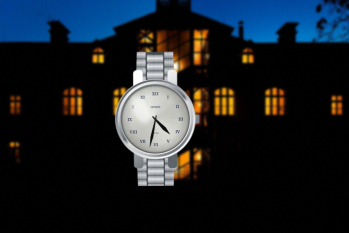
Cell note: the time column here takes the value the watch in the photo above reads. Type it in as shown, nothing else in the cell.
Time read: 4:32
